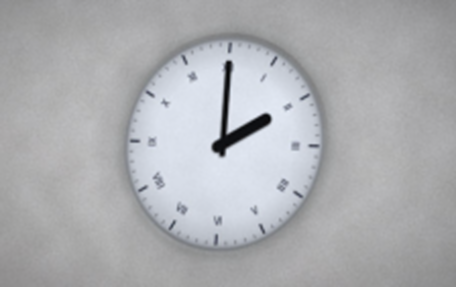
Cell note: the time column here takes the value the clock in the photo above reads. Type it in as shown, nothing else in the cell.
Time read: 2:00
